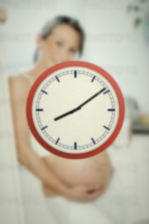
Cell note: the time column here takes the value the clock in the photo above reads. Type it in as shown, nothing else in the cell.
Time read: 8:09
